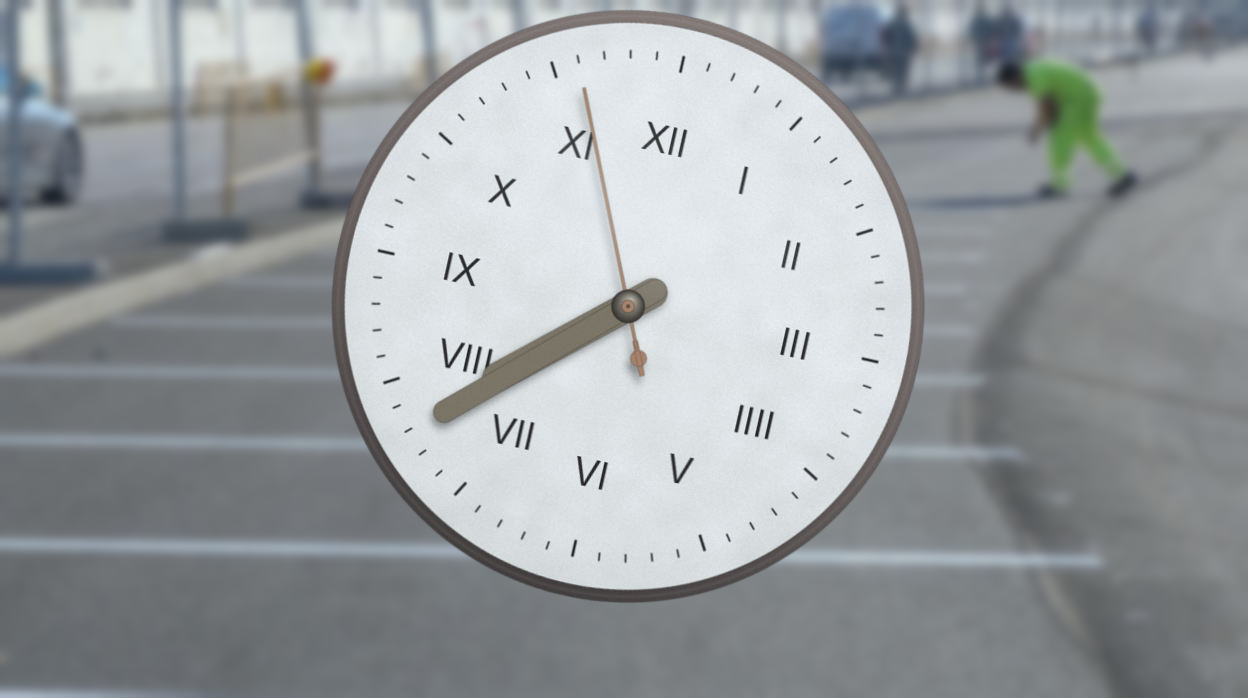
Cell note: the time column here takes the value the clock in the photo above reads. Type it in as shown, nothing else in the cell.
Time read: 7:37:56
